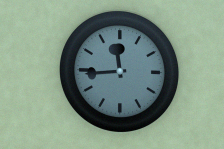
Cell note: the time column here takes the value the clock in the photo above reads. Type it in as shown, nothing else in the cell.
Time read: 11:44
